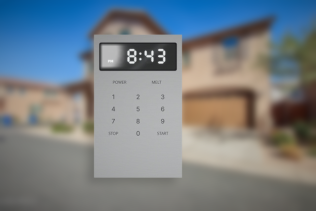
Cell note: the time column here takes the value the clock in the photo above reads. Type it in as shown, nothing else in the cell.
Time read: 8:43
